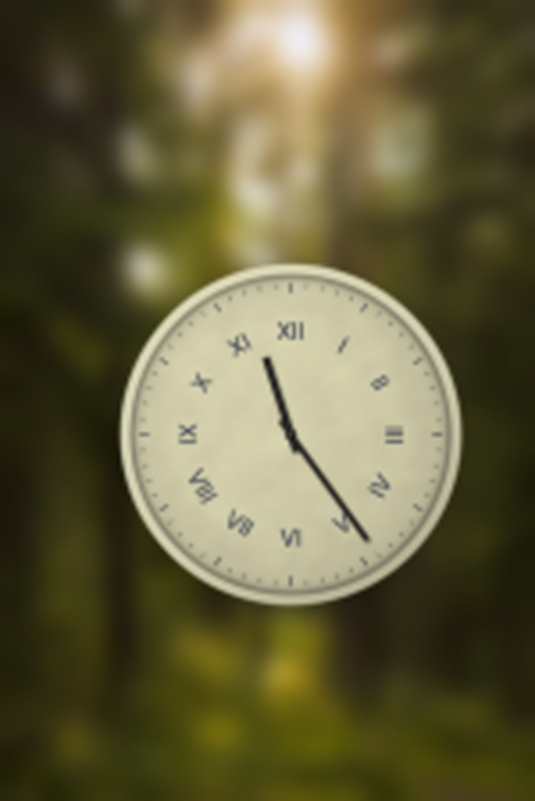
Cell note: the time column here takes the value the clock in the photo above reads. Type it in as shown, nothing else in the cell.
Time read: 11:24
